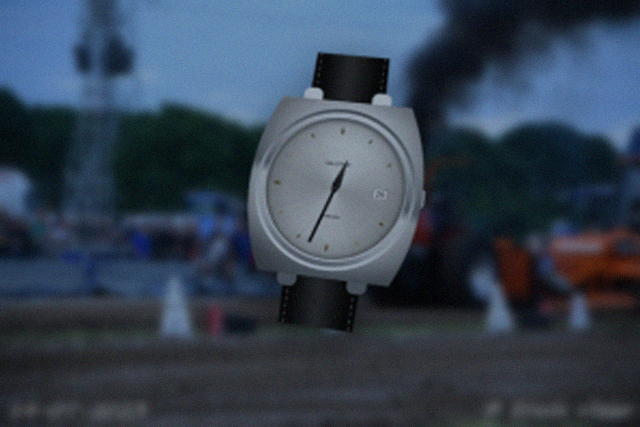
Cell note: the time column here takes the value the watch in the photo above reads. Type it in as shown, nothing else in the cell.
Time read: 12:33
